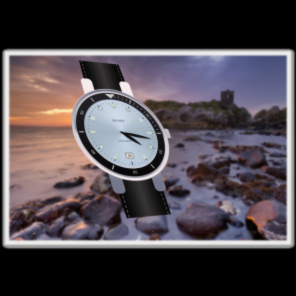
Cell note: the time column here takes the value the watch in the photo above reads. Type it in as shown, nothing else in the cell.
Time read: 4:17
